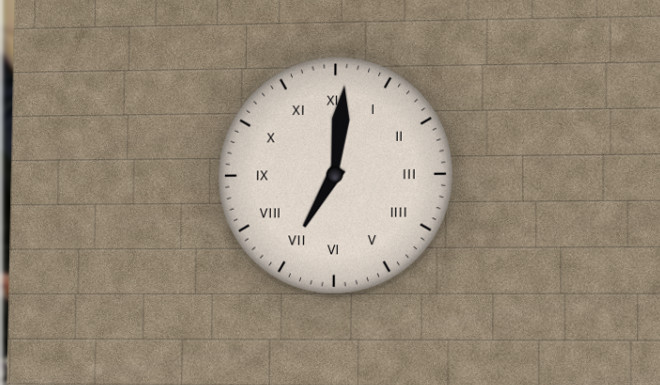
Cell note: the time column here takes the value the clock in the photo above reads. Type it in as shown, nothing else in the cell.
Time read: 7:01
